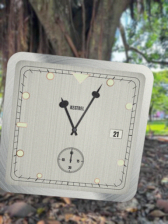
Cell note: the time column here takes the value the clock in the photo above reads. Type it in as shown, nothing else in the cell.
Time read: 11:04
